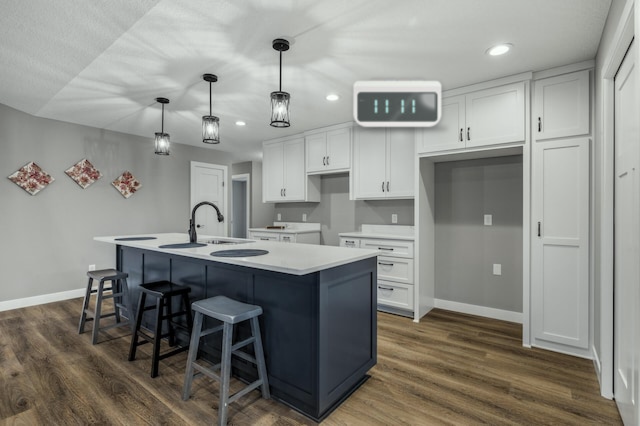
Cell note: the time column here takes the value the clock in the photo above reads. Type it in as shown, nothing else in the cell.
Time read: 11:11
